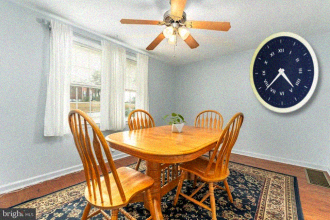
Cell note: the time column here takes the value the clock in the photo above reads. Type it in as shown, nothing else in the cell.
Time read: 4:38
